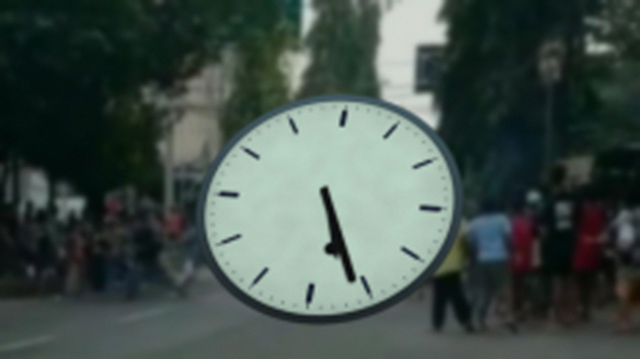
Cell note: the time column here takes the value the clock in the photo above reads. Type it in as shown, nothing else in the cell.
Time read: 5:26
